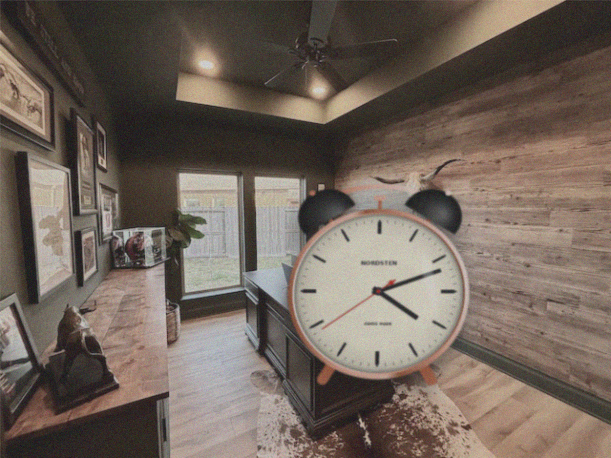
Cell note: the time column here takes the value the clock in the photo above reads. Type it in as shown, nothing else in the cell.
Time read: 4:11:39
